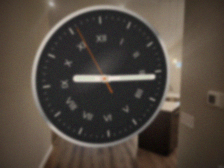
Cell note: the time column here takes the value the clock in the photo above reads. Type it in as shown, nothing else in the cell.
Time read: 9:15:56
